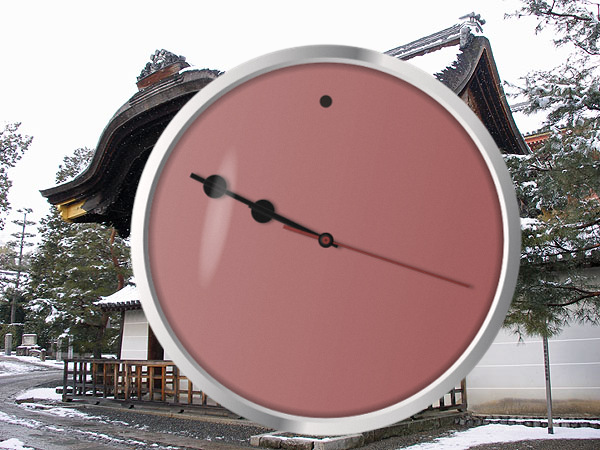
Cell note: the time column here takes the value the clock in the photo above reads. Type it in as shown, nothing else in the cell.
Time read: 9:49:18
